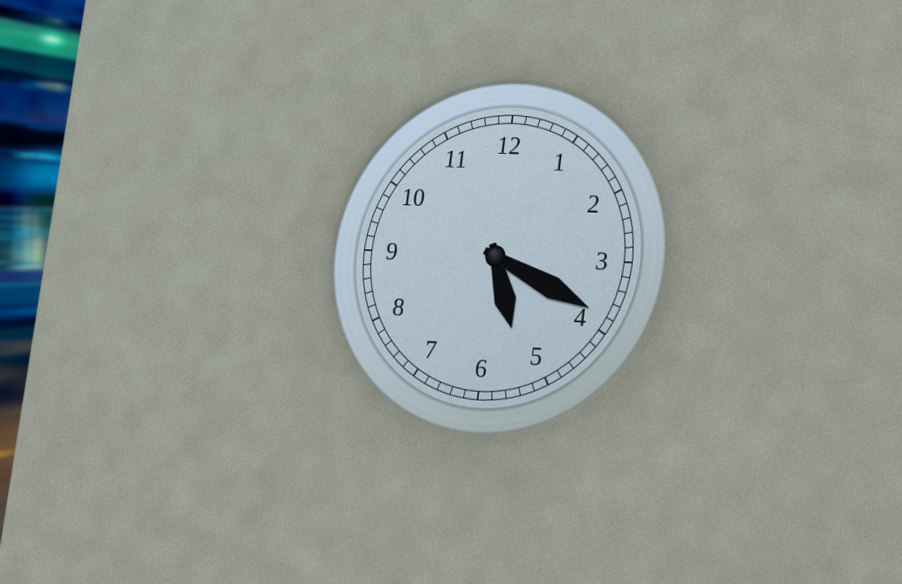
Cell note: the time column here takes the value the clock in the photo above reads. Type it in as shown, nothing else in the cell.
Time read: 5:19
